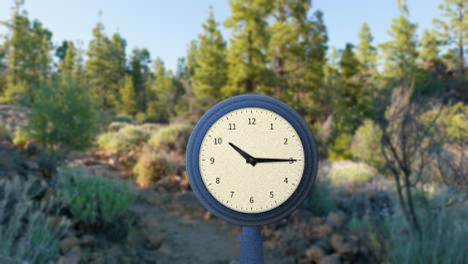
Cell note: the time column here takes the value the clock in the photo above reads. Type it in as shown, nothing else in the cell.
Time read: 10:15
